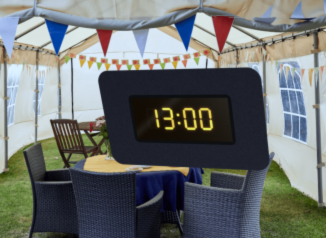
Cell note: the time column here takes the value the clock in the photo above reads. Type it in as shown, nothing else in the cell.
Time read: 13:00
